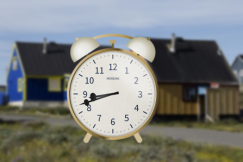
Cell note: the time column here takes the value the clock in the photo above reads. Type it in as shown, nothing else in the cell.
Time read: 8:42
